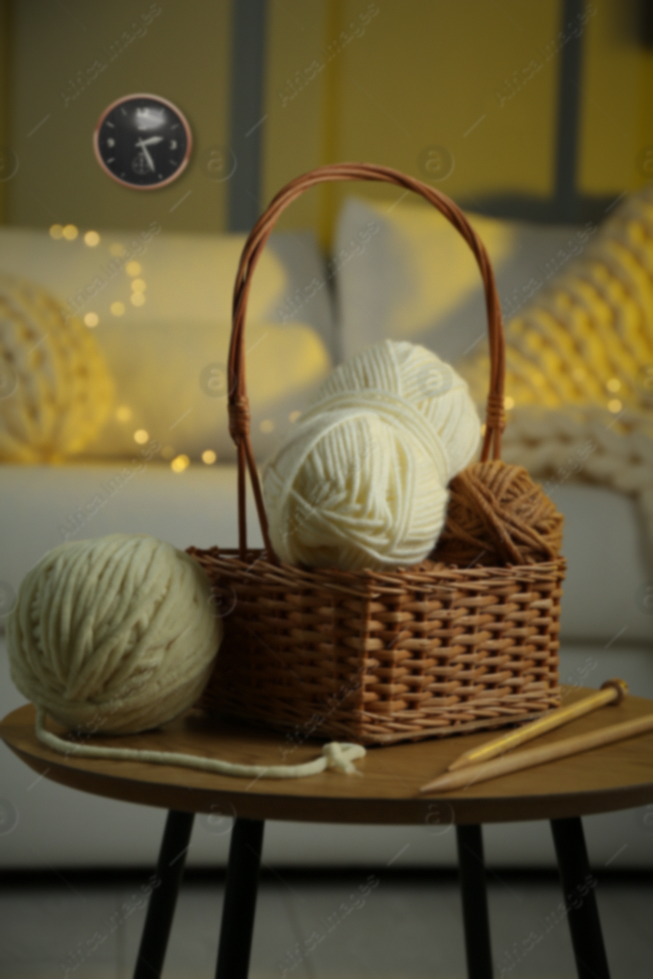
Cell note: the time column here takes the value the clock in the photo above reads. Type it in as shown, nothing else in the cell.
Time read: 2:26
